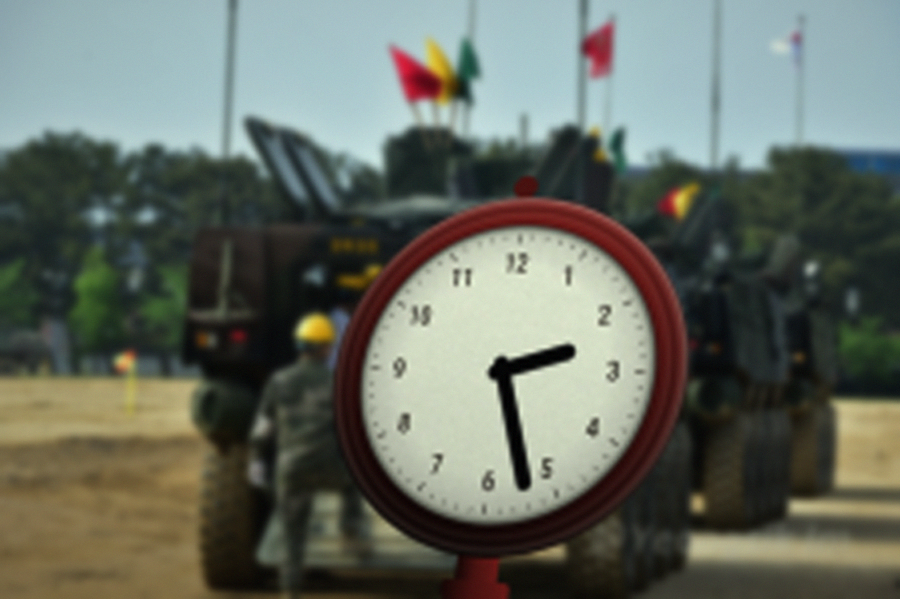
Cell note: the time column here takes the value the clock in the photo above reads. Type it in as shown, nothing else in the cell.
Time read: 2:27
